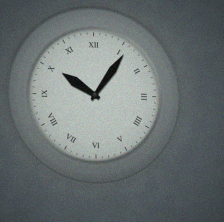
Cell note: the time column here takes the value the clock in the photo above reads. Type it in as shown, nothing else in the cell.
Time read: 10:06
